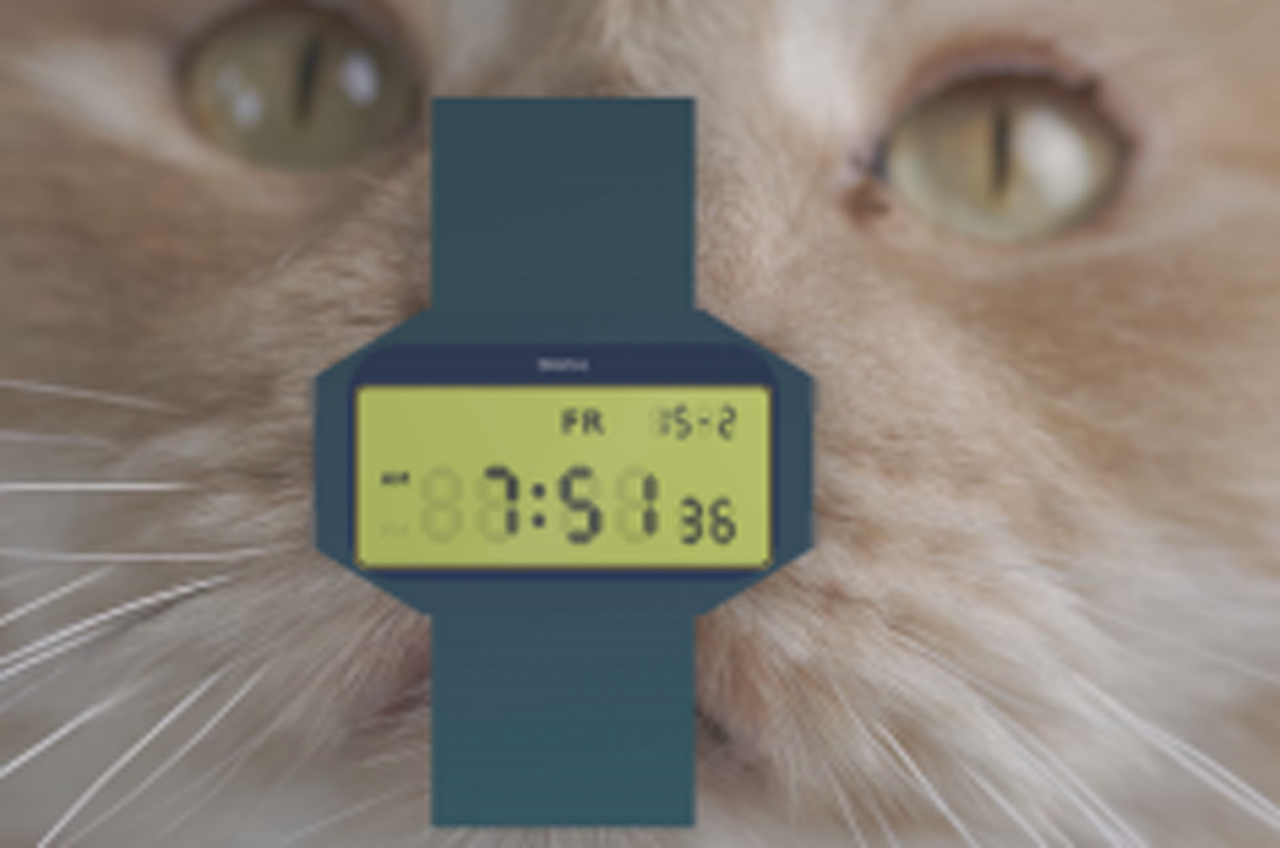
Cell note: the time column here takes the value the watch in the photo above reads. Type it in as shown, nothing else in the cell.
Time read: 7:51:36
